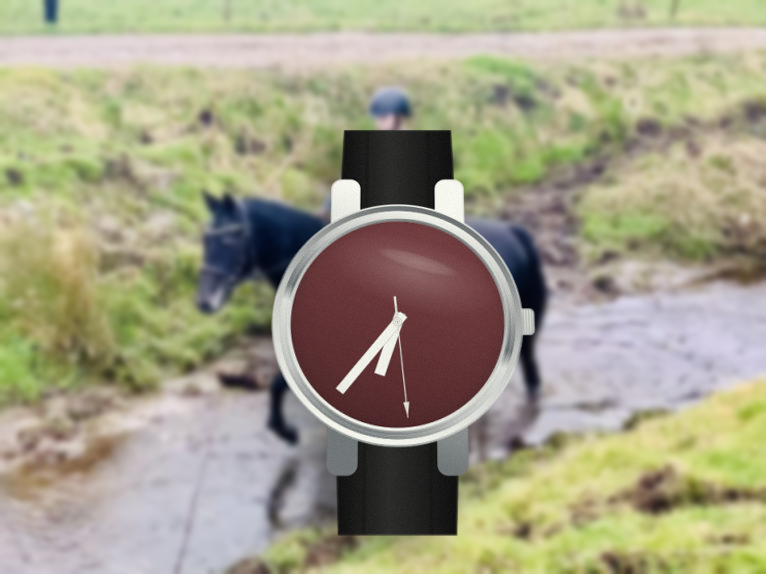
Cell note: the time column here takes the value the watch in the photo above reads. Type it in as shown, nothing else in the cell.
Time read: 6:36:29
